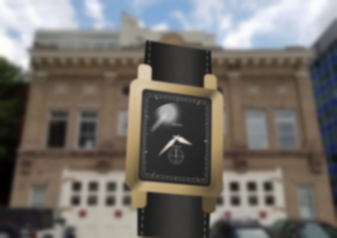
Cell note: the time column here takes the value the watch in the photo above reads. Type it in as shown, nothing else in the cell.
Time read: 3:37
